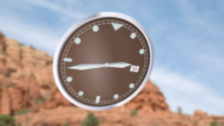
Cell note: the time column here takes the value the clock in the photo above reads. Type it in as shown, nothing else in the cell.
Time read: 2:43
